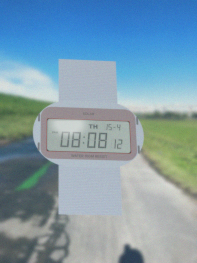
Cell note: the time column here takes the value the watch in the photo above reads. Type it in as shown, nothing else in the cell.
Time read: 8:08:12
